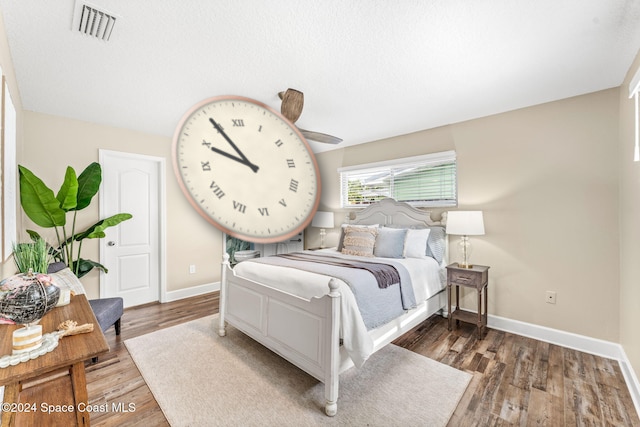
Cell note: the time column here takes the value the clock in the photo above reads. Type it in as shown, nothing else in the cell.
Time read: 9:55
